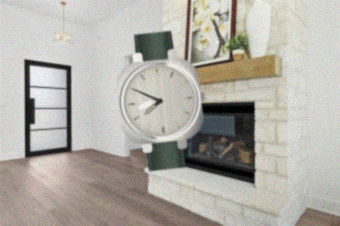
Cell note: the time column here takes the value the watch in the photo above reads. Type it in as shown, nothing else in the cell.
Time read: 7:50
